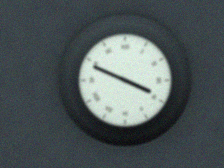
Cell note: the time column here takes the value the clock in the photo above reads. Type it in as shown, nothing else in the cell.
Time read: 3:49
